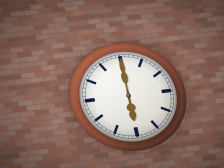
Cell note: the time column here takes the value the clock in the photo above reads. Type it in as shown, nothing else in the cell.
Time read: 6:00
